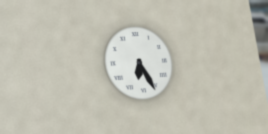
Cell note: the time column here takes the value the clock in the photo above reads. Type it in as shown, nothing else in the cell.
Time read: 6:26
